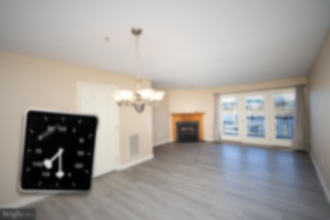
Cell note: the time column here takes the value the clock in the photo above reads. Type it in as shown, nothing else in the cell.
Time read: 7:29
